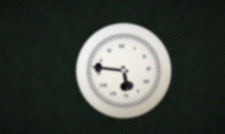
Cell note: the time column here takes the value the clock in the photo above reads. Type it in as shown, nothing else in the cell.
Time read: 5:47
